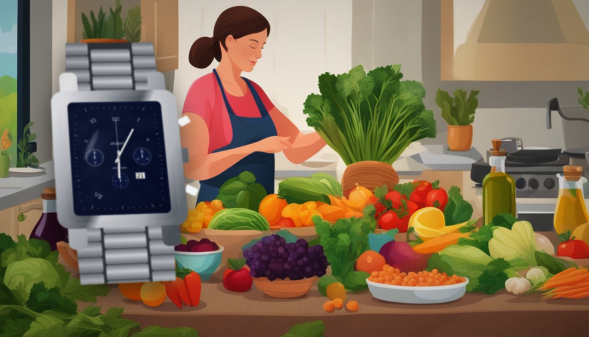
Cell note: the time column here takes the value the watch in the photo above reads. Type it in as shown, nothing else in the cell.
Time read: 6:05
